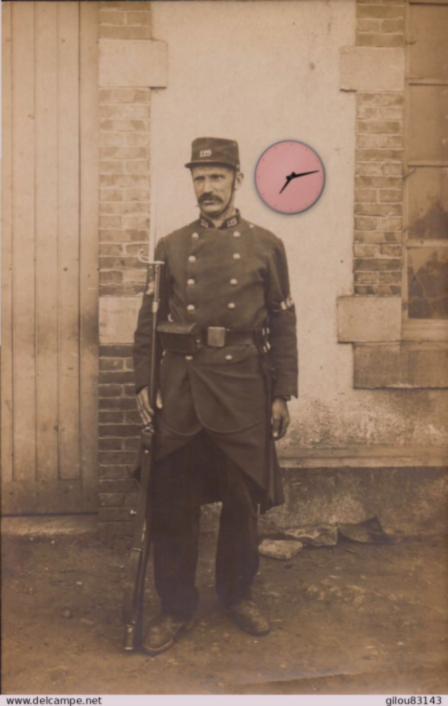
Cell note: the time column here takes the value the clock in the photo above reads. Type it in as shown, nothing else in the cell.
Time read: 7:13
